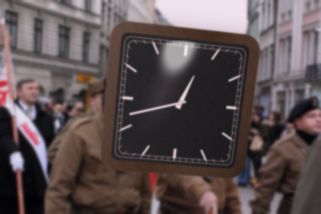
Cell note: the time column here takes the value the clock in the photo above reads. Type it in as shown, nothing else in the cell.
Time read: 12:42
